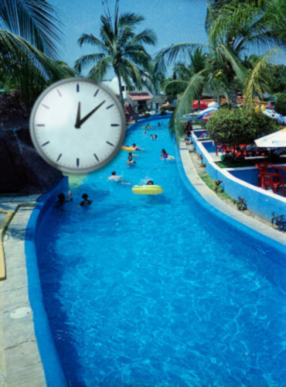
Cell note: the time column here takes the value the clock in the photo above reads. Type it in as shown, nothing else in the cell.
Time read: 12:08
